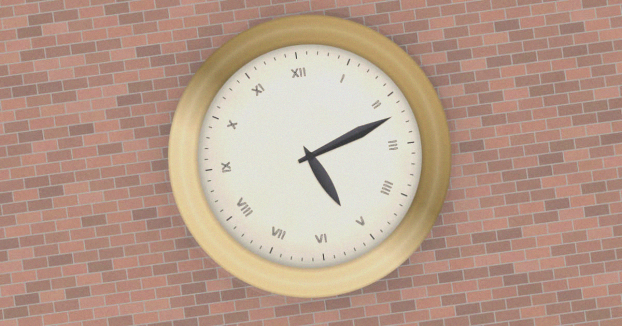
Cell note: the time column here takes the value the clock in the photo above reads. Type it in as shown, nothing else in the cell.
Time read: 5:12
